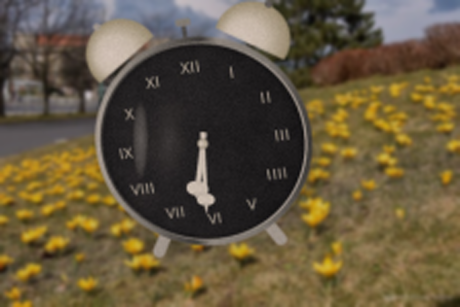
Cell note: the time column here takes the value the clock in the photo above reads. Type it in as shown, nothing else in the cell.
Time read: 6:31
